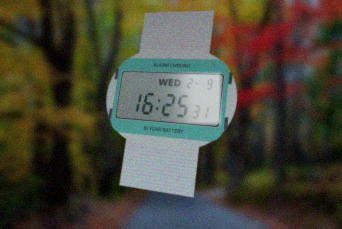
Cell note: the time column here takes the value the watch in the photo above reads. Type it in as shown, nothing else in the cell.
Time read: 16:25:31
